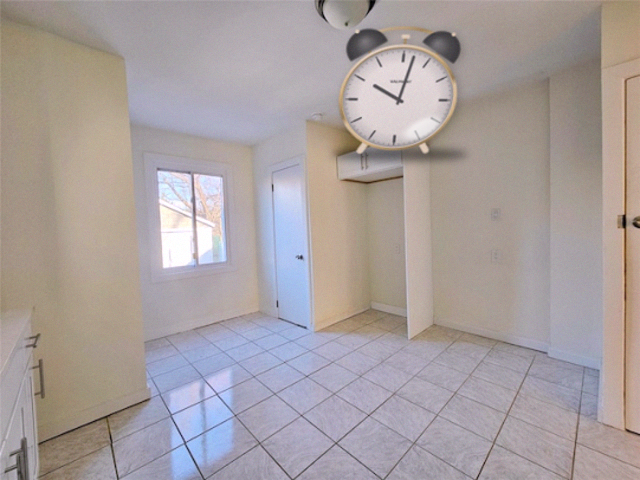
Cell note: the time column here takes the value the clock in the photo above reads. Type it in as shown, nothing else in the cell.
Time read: 10:02
